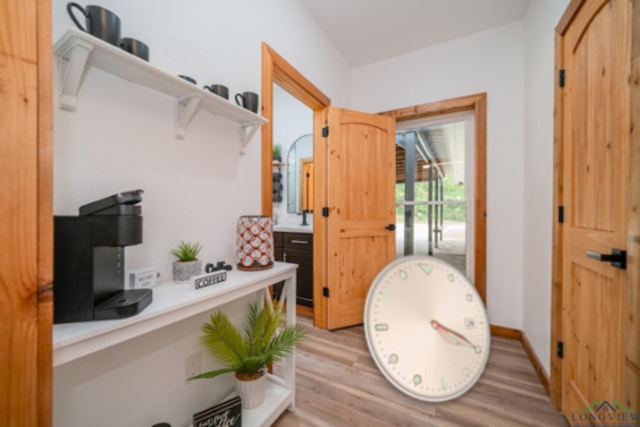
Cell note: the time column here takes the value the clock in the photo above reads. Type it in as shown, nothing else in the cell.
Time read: 4:20
